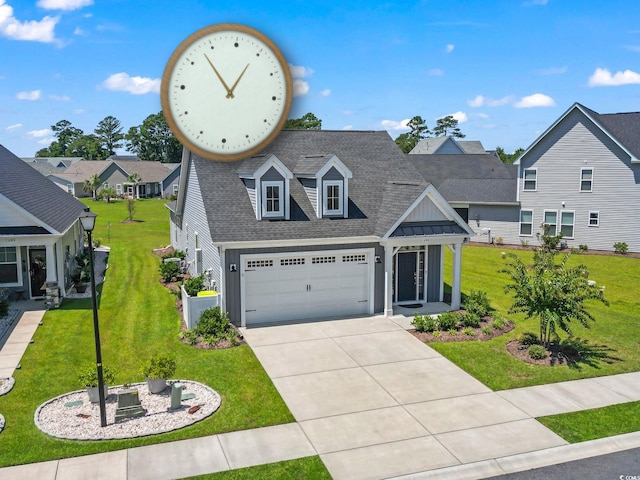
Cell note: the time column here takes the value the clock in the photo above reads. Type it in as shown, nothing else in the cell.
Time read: 12:53
